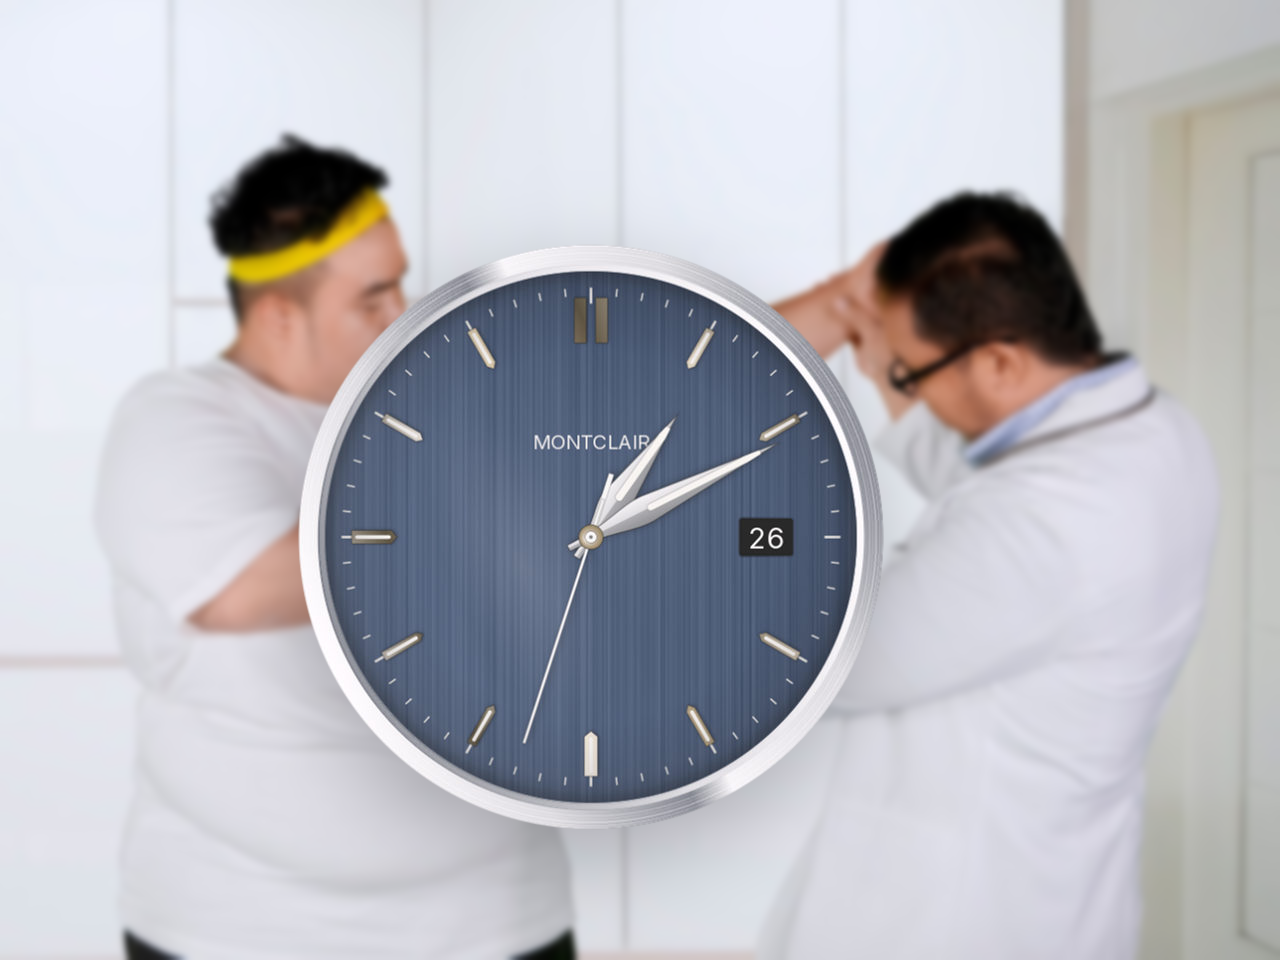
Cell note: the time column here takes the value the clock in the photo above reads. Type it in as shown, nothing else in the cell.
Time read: 1:10:33
